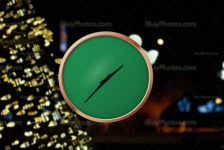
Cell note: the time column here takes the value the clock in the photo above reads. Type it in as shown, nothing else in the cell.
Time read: 1:37
